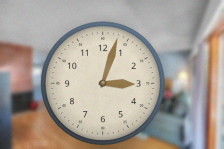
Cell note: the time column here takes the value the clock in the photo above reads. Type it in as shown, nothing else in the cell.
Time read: 3:03
